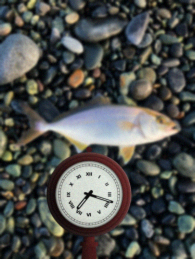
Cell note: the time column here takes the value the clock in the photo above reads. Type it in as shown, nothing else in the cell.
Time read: 7:18
